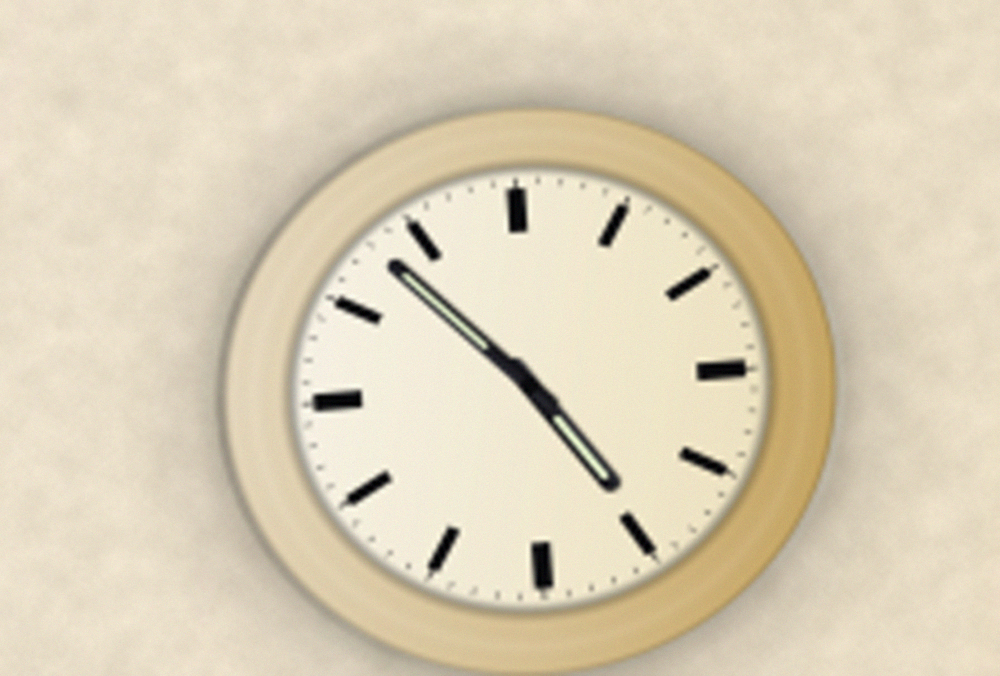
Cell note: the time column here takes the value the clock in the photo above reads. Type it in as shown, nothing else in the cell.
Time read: 4:53
